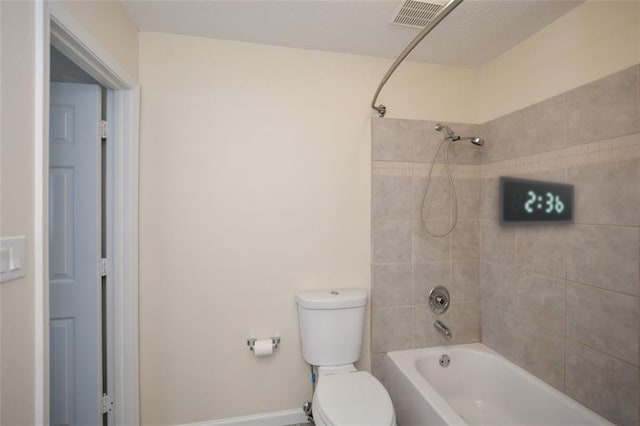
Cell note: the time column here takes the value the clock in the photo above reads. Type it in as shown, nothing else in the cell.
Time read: 2:36
